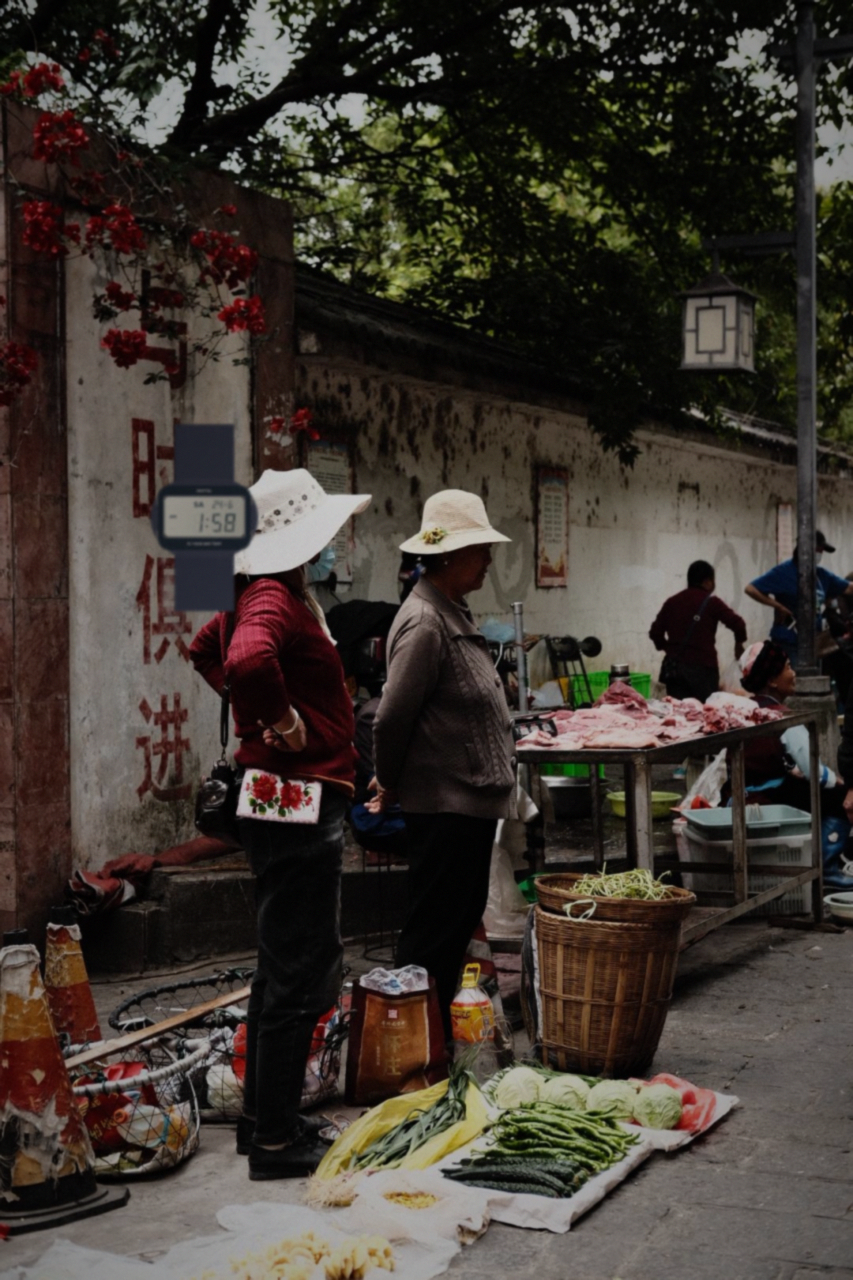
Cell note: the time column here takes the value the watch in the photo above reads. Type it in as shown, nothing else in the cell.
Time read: 1:58
